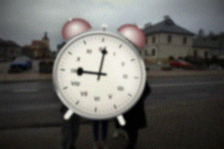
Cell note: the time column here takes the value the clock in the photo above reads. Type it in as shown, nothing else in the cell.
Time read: 9:01
